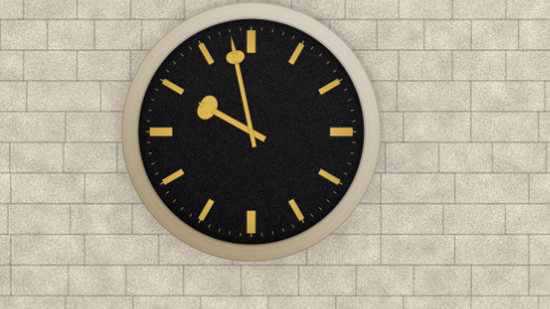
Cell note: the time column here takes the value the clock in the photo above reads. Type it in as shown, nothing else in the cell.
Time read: 9:58
